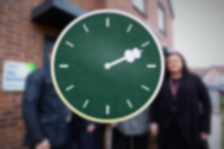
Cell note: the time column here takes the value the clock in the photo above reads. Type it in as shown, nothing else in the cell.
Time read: 2:11
